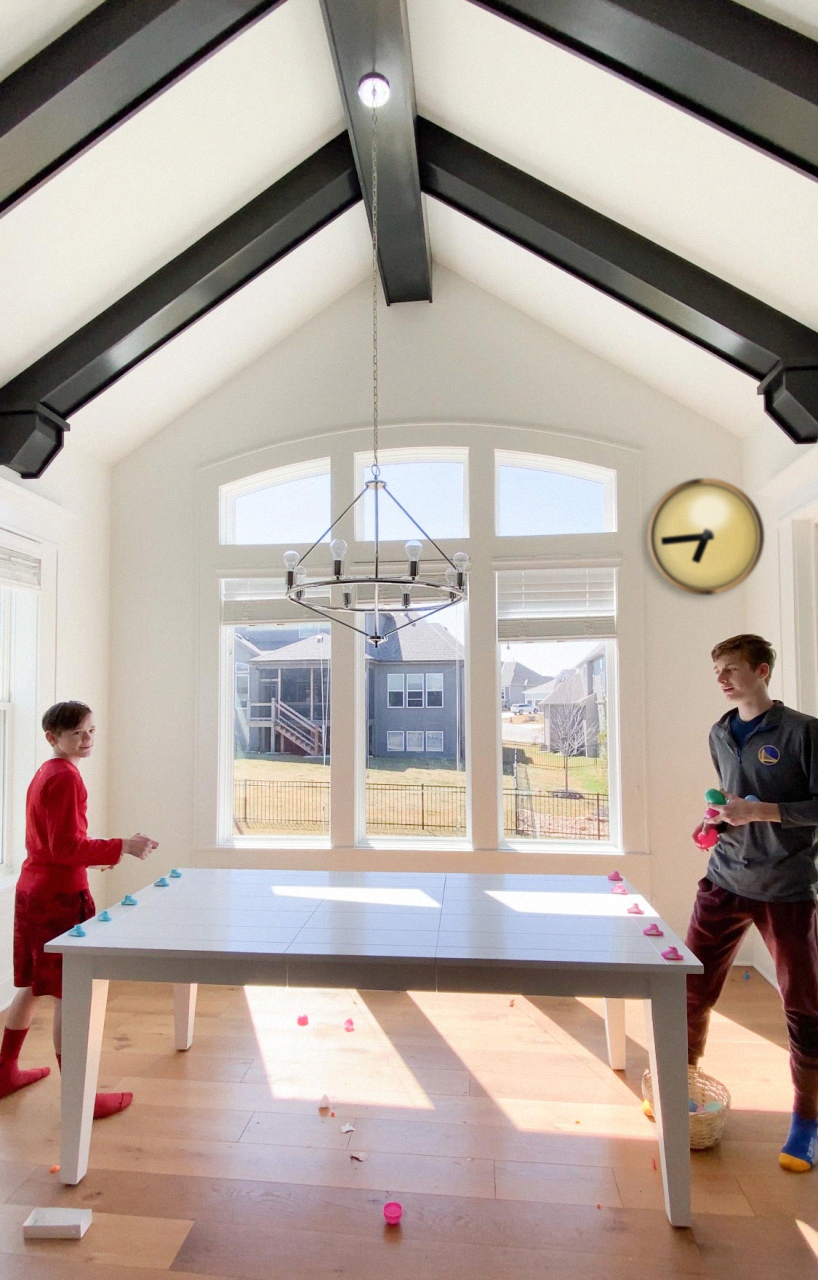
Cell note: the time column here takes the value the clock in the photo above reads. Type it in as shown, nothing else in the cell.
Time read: 6:44
